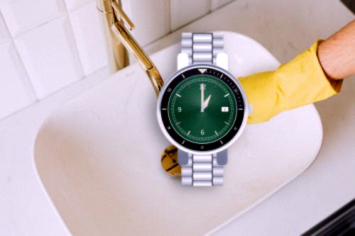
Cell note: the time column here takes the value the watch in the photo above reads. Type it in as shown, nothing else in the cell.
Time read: 1:00
